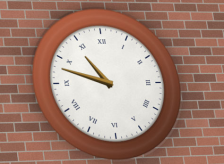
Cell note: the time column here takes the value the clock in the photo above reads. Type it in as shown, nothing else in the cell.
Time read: 10:48
